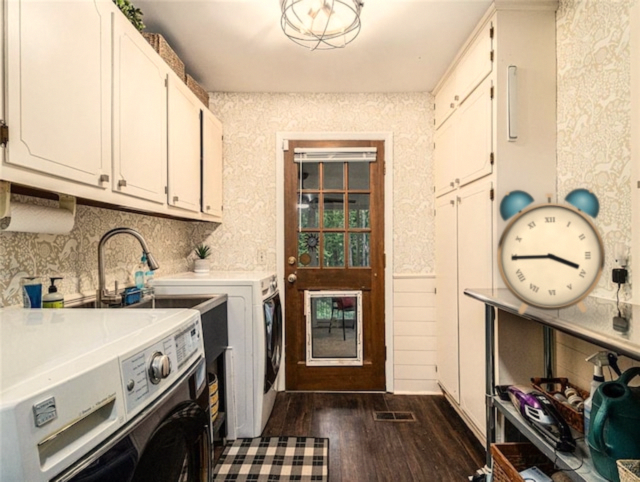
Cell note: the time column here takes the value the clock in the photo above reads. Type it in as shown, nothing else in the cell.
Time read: 3:45
